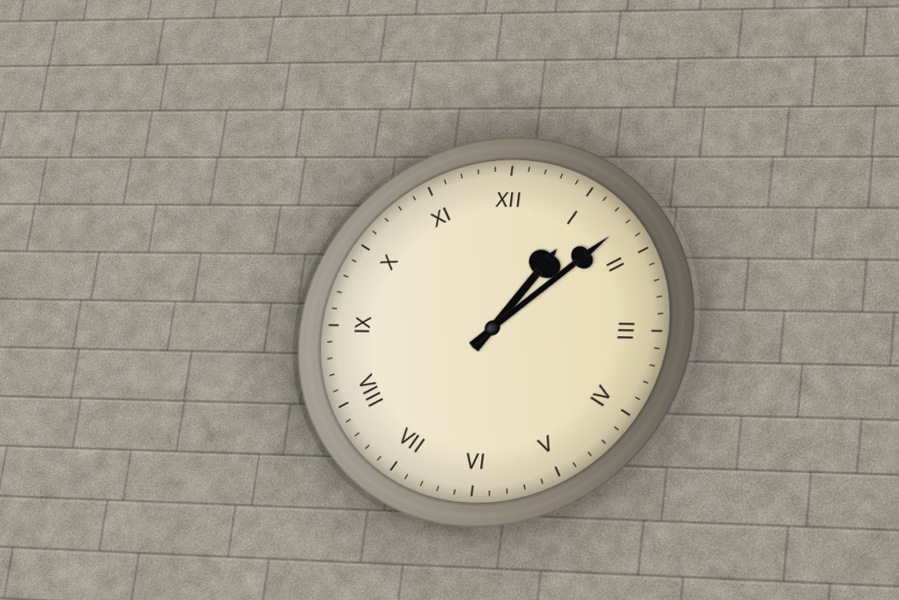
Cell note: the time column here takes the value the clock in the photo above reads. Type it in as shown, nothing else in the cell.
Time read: 1:08
